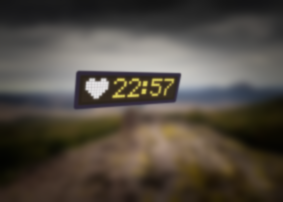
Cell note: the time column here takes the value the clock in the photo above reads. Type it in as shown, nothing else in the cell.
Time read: 22:57
